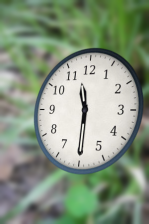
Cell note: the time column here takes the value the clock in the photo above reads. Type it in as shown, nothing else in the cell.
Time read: 11:30
